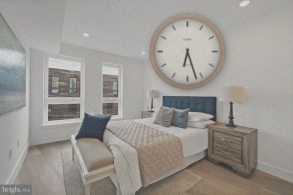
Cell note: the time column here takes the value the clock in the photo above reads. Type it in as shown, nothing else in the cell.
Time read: 6:27
